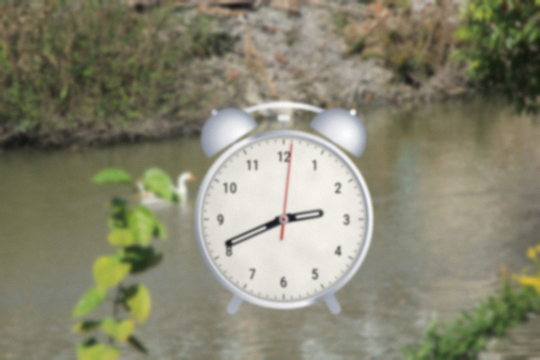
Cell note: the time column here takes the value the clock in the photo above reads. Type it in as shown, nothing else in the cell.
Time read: 2:41:01
